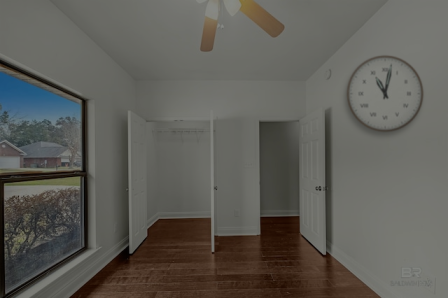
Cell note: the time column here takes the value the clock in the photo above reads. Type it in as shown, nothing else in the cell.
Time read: 11:02
